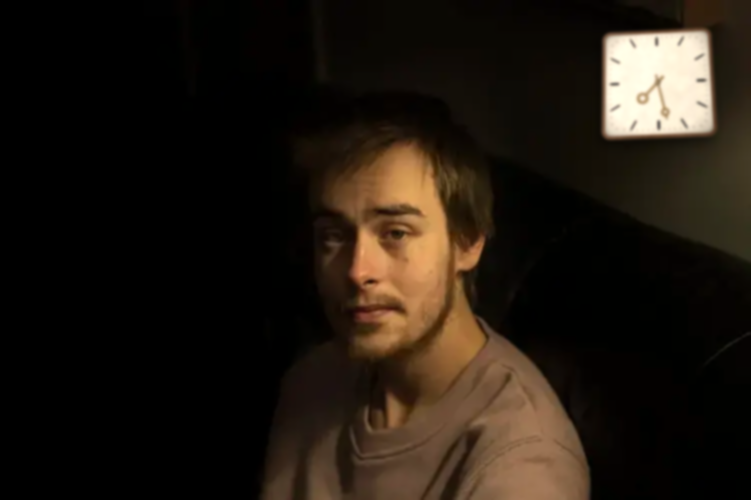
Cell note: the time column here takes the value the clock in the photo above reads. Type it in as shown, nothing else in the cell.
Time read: 7:28
